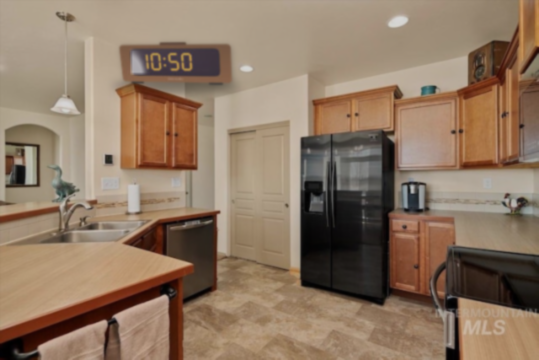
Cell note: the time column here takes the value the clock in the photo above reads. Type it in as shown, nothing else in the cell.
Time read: 10:50
